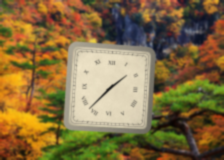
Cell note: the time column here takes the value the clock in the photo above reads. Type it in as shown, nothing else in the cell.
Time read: 1:37
